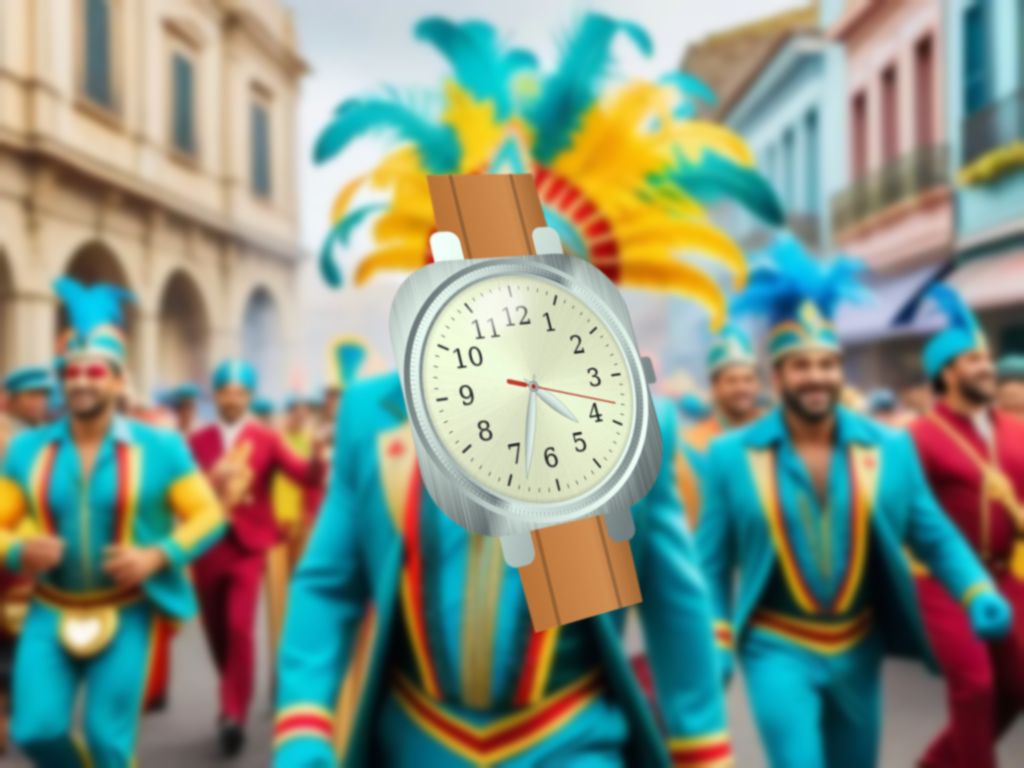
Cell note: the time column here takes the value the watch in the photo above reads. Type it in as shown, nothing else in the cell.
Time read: 4:33:18
